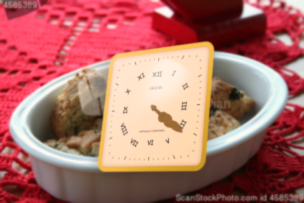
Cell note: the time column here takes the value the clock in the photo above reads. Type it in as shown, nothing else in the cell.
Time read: 4:21
